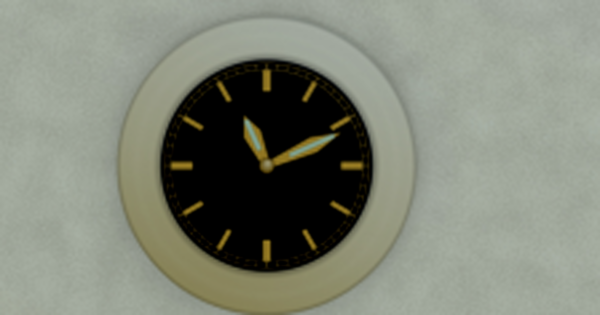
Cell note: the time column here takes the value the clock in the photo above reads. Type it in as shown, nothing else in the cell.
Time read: 11:11
